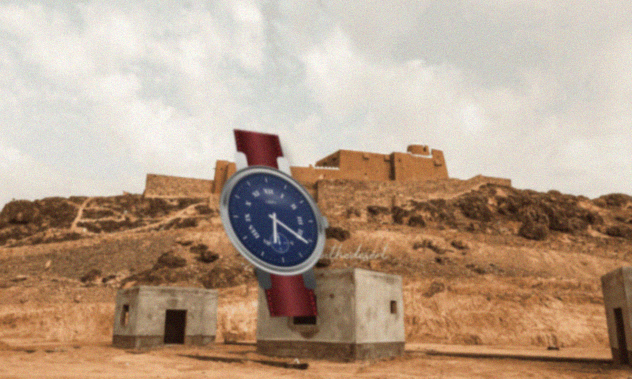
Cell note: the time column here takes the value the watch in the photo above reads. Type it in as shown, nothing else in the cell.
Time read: 6:21
